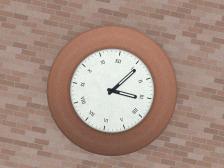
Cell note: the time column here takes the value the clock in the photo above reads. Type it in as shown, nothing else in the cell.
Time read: 3:06
